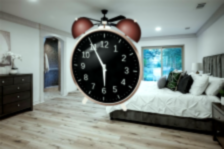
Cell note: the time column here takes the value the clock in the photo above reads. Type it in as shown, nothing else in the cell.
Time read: 5:55
